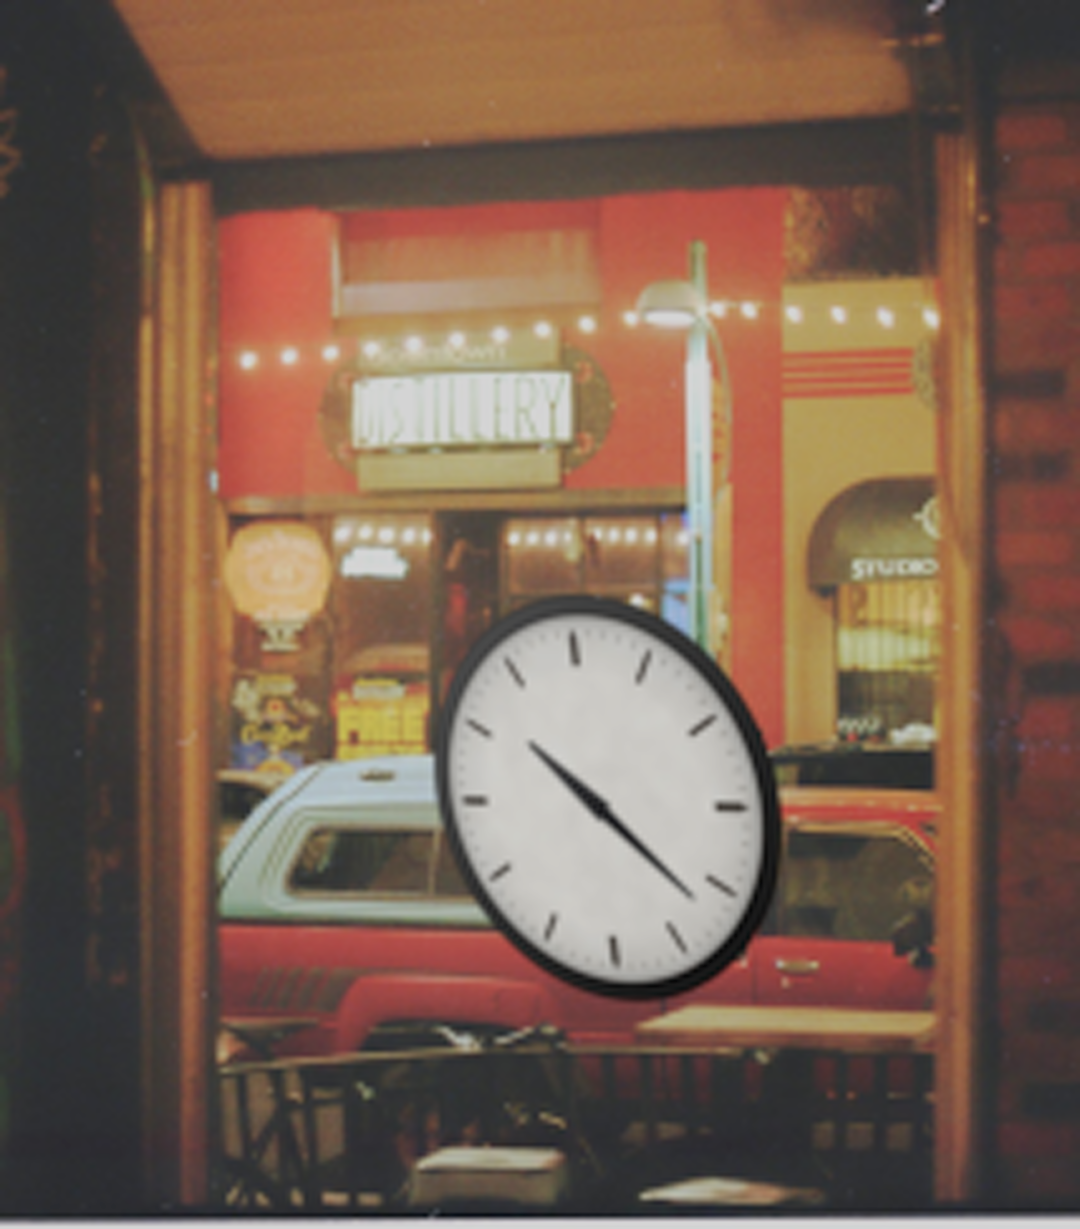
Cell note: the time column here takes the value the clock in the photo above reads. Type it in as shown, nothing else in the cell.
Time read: 10:22
